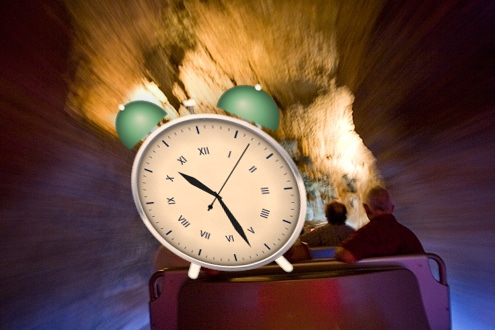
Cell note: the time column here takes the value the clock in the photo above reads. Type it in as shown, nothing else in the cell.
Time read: 10:27:07
